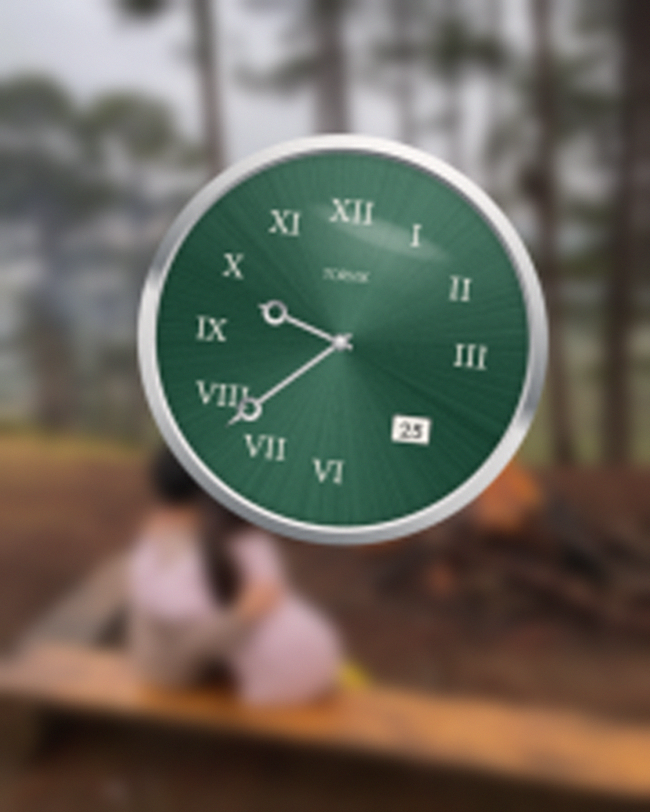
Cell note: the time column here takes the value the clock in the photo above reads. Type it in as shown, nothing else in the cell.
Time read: 9:38
